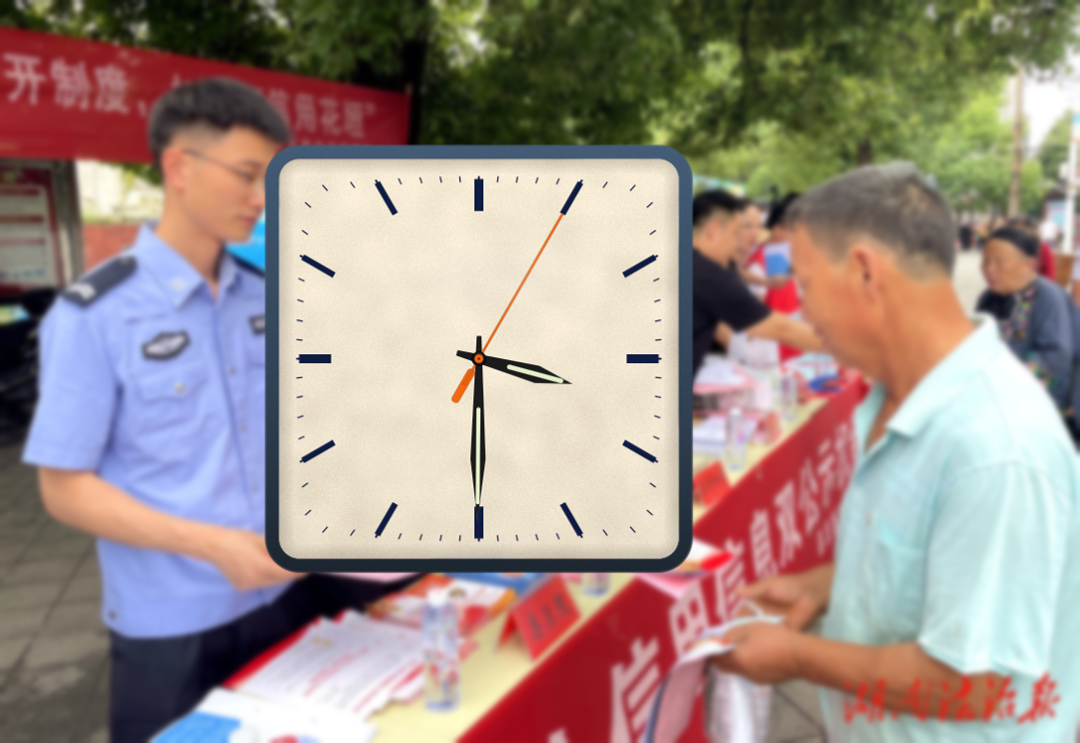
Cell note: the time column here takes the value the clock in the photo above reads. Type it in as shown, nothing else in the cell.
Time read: 3:30:05
